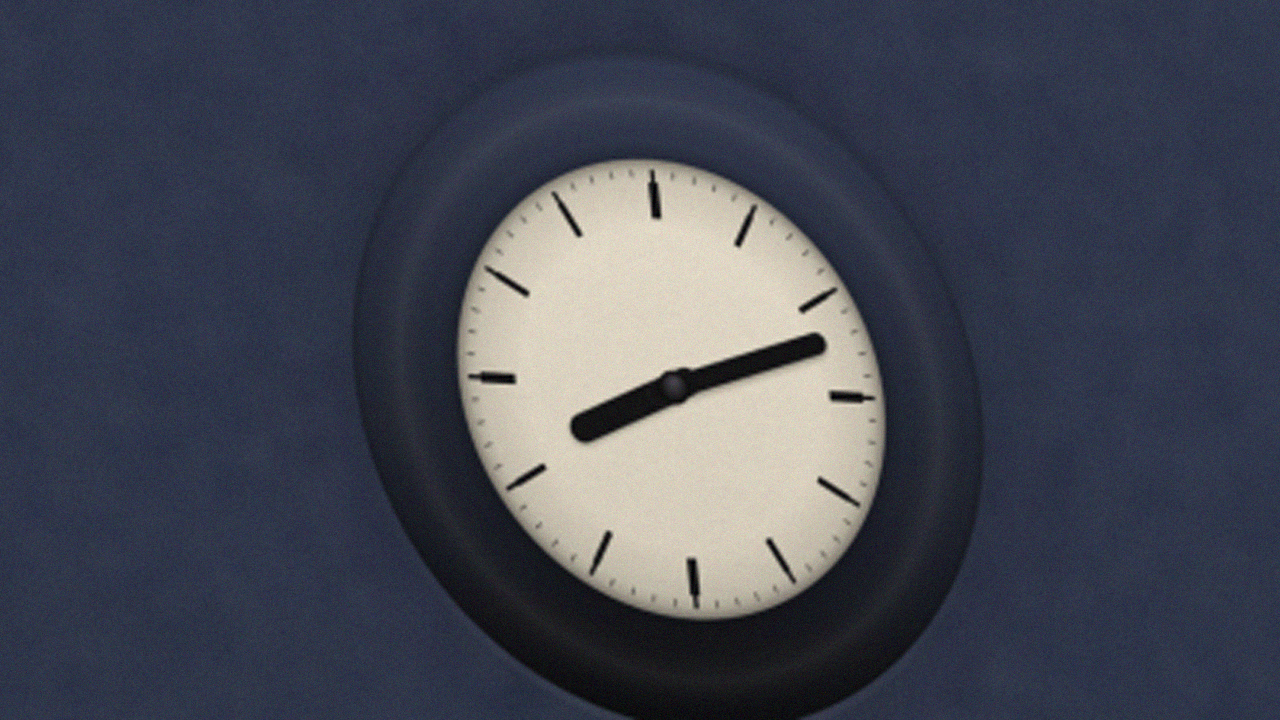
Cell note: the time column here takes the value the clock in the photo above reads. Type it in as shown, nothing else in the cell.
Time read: 8:12
